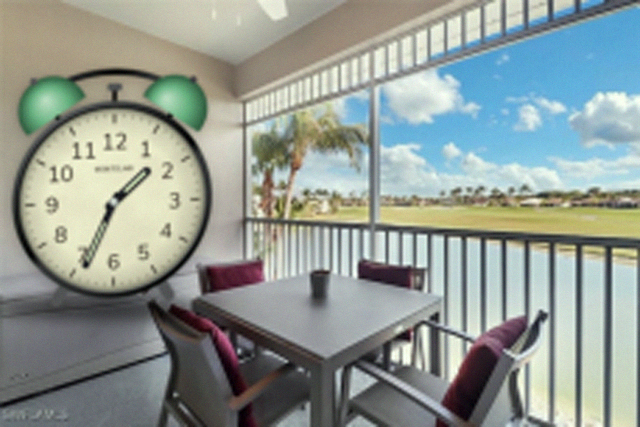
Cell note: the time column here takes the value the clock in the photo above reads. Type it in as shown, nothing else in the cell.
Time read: 1:34
